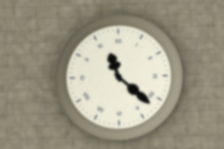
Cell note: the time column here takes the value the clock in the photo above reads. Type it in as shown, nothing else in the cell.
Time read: 11:22
